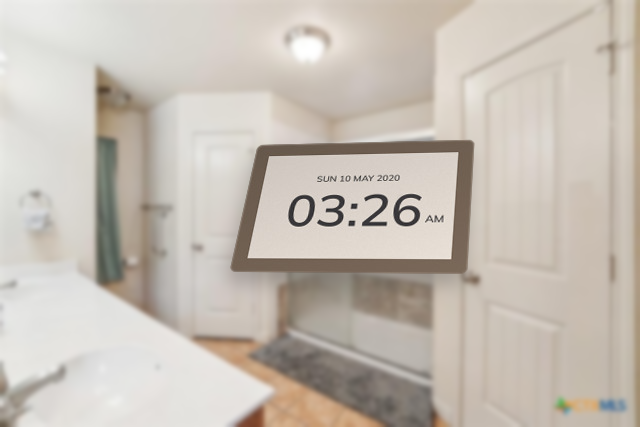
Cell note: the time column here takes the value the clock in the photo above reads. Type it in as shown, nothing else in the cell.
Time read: 3:26
